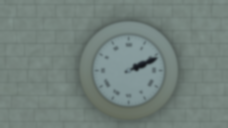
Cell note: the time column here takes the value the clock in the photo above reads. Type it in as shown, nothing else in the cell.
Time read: 2:11
